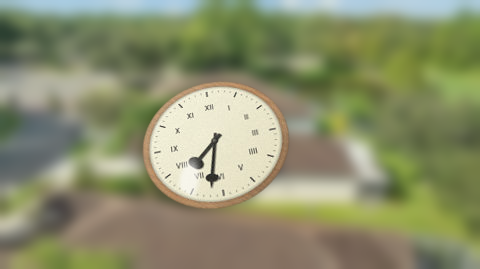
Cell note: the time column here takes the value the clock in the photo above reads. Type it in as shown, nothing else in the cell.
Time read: 7:32
